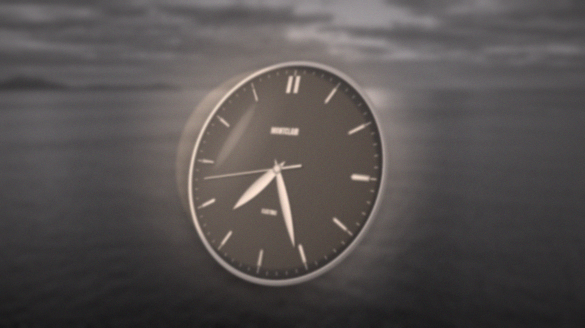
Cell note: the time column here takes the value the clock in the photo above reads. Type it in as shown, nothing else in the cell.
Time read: 7:25:43
